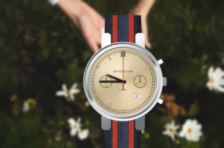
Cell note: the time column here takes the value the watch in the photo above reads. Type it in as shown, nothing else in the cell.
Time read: 9:45
